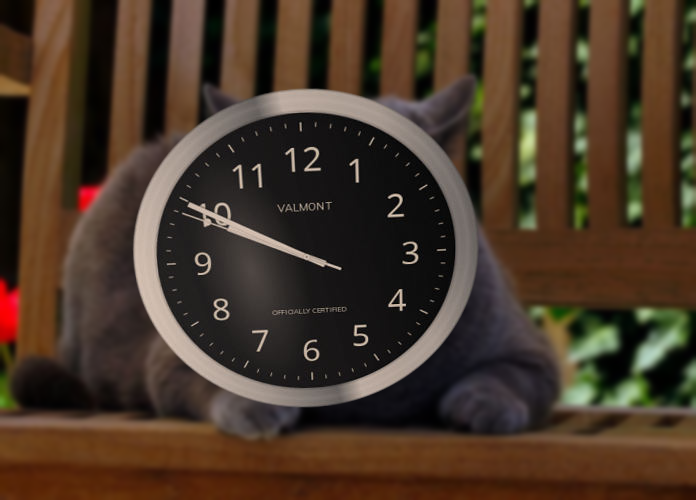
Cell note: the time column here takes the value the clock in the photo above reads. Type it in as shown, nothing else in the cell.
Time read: 9:49:49
